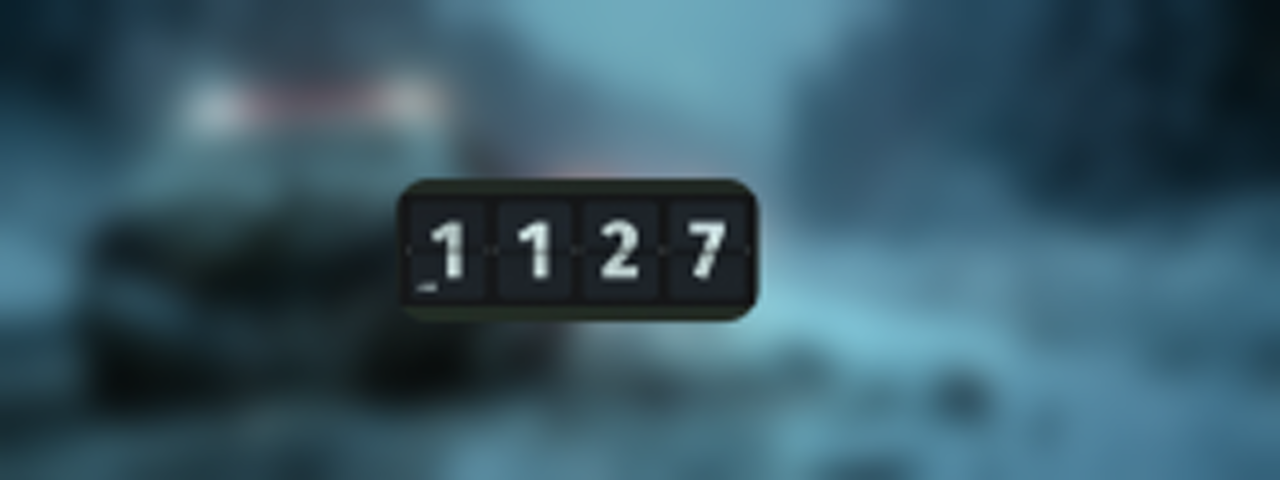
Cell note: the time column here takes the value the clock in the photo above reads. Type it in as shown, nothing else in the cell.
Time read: 11:27
